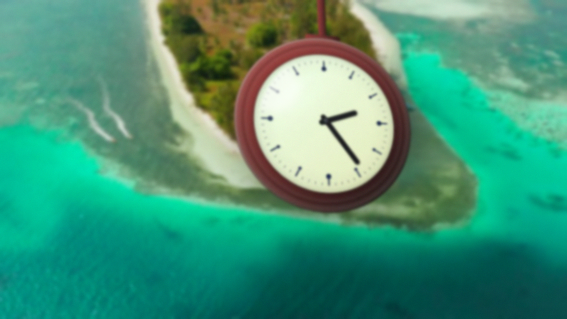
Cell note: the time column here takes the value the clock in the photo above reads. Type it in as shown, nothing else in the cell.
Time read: 2:24
